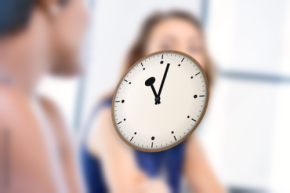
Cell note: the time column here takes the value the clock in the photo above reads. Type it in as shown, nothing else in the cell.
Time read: 11:02
